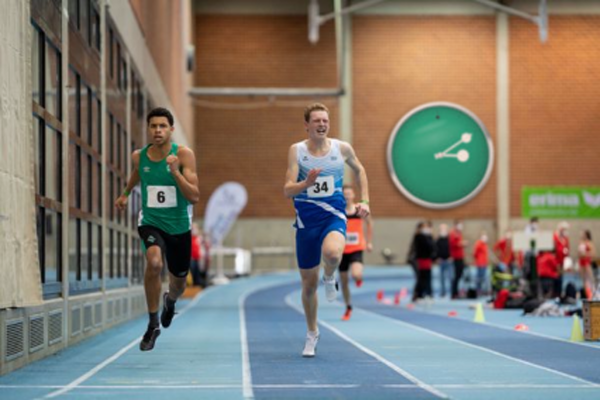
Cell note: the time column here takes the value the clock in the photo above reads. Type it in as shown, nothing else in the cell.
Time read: 3:10
